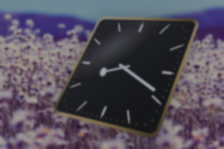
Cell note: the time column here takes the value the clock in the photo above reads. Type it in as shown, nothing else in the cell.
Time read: 8:19
